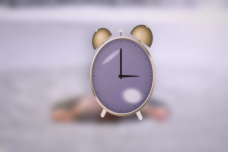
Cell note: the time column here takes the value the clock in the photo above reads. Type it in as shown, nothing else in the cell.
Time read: 3:00
